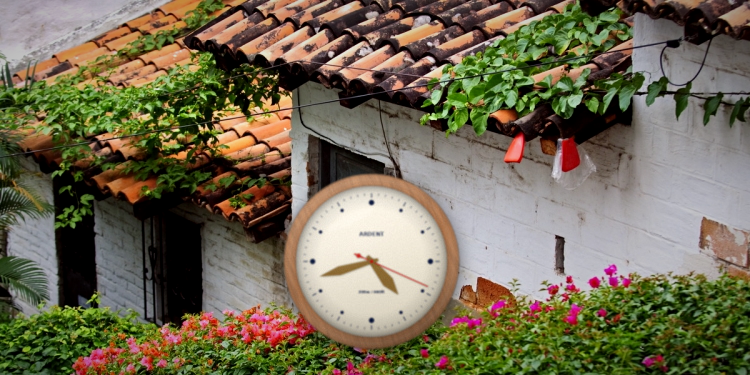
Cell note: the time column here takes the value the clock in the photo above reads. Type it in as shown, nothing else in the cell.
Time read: 4:42:19
